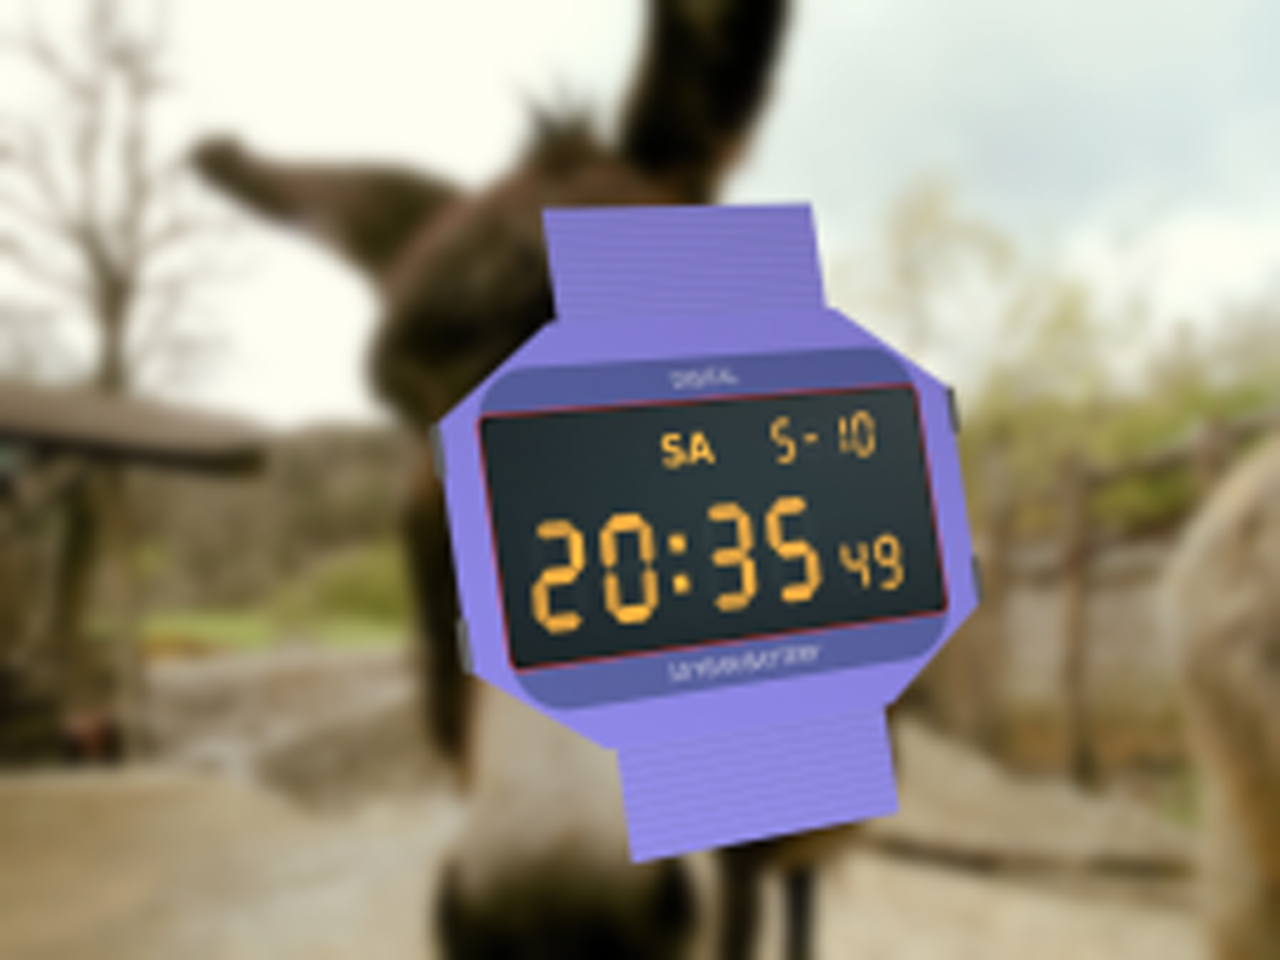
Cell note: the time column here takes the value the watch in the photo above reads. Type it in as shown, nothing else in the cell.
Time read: 20:35:49
